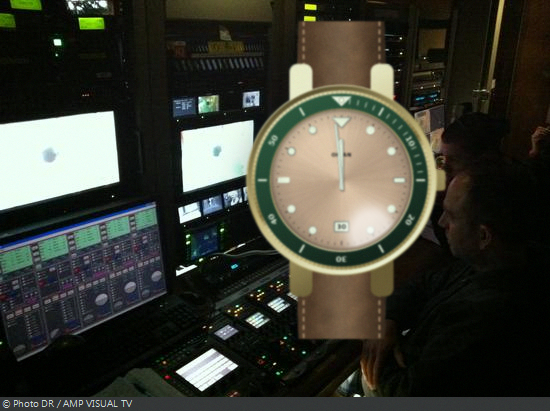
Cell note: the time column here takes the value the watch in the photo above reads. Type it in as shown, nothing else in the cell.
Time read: 11:59
